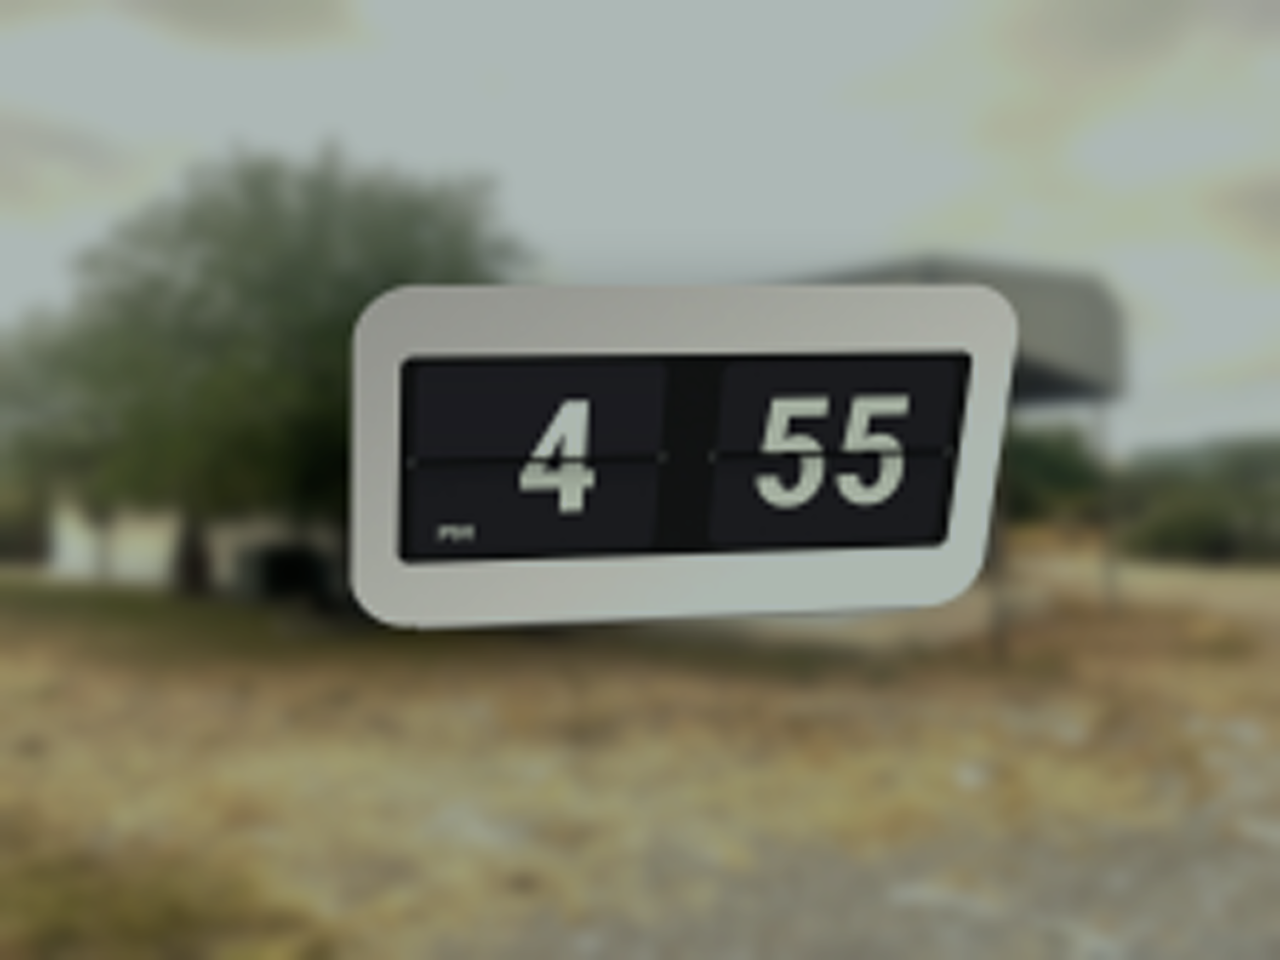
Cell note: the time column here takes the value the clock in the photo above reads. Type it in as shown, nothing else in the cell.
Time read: 4:55
